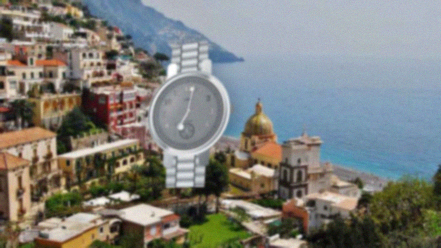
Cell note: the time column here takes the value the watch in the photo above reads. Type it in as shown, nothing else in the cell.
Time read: 7:02
